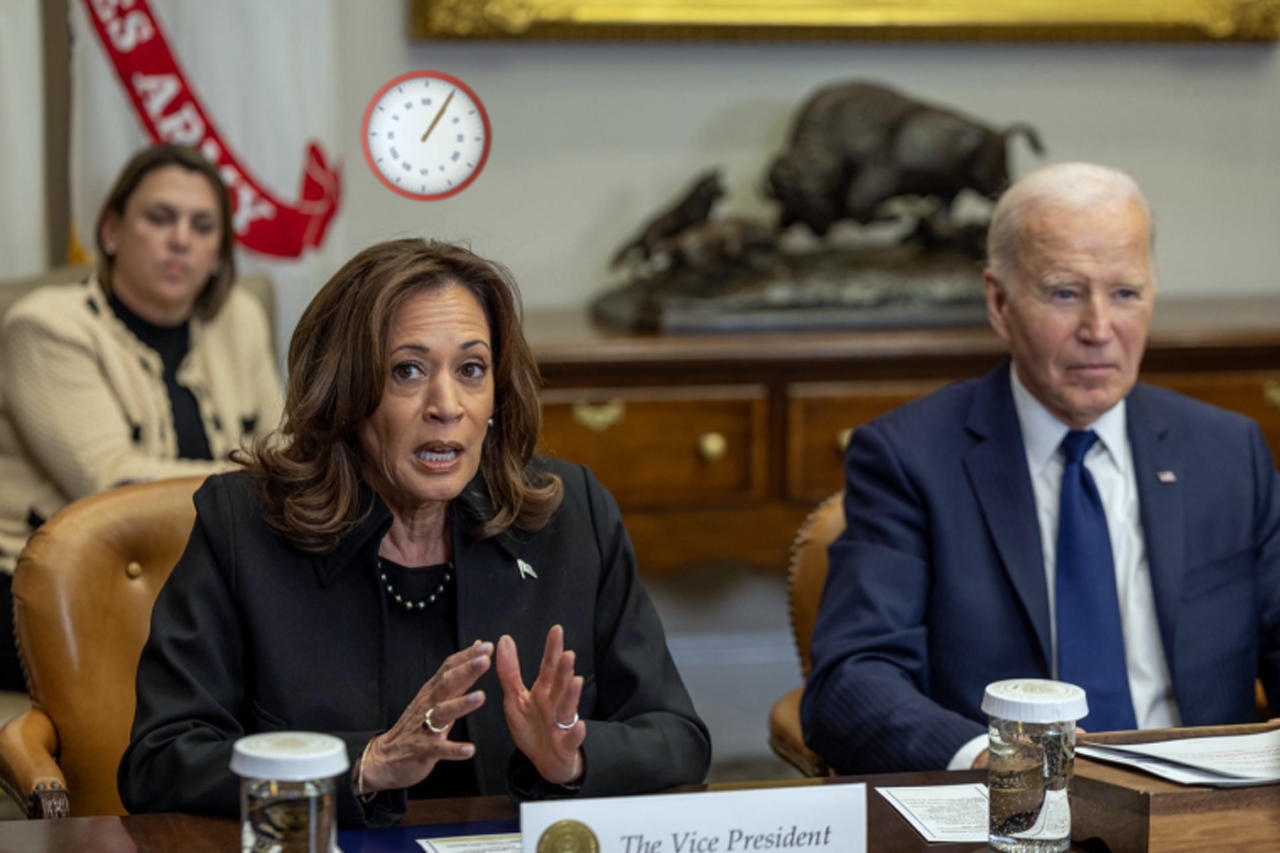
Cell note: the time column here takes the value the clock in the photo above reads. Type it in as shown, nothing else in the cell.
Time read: 1:05
